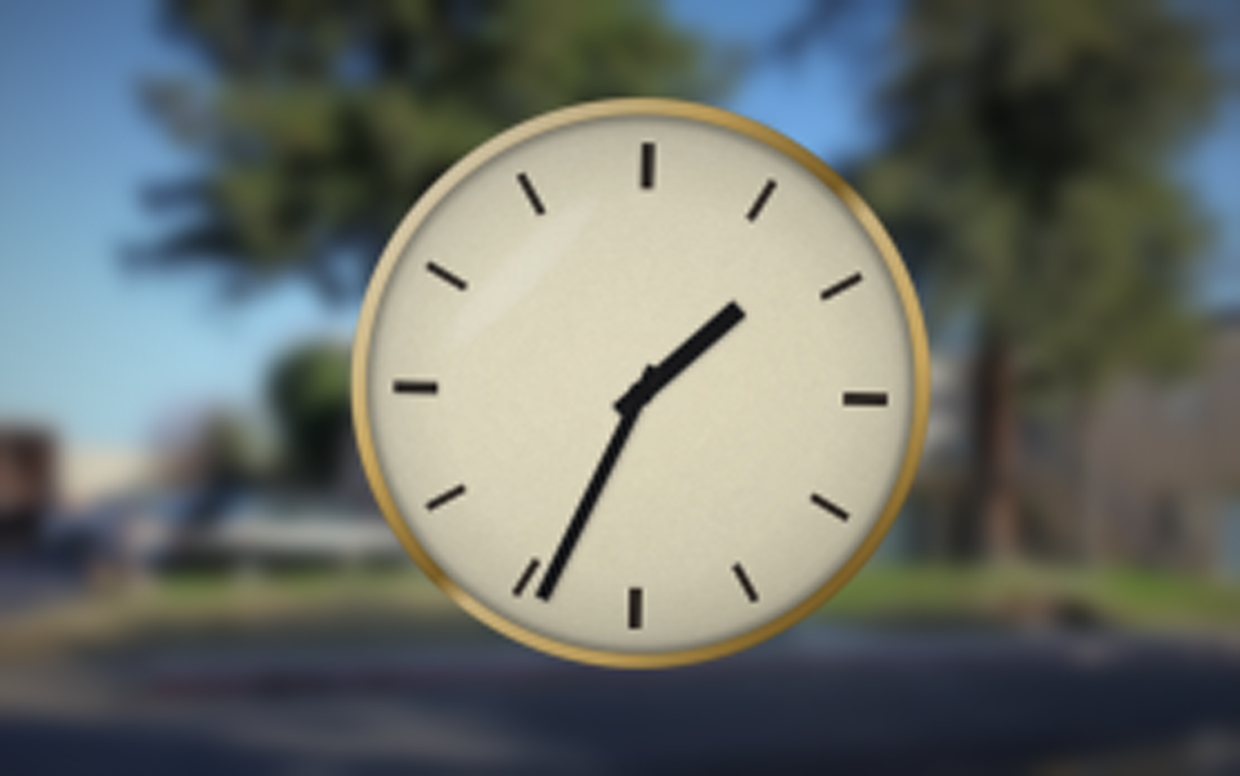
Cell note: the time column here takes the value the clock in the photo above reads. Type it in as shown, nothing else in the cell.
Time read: 1:34
